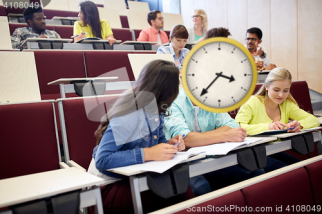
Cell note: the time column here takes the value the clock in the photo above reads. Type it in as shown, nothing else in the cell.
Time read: 3:37
